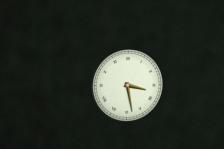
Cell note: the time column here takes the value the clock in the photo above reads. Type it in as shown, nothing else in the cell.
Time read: 3:28
